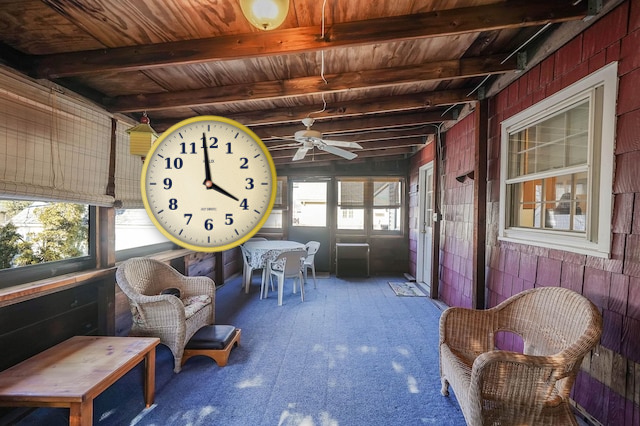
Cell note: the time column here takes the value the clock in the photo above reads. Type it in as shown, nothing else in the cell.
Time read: 3:59
